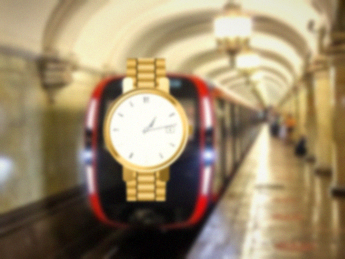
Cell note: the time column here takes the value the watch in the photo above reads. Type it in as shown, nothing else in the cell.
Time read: 1:13
